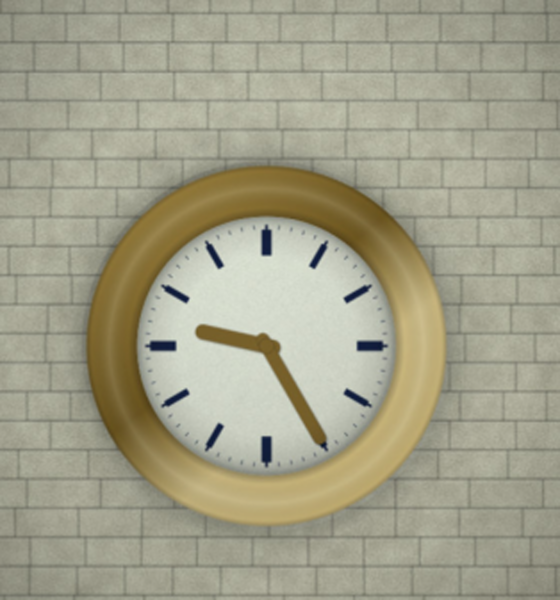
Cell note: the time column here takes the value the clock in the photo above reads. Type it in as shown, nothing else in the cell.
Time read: 9:25
